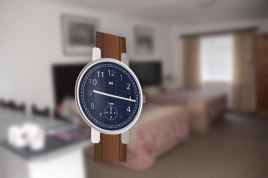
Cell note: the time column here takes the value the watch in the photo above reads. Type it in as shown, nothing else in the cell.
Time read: 9:16
